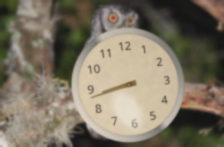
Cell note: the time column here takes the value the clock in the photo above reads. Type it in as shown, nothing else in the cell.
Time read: 8:43
